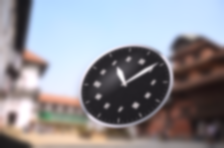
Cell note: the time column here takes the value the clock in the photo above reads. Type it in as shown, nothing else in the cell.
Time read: 10:04
